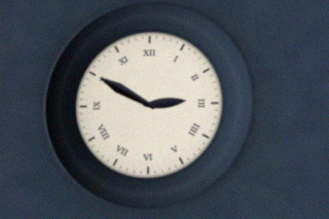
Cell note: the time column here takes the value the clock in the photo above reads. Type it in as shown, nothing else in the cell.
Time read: 2:50
